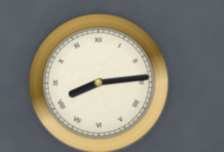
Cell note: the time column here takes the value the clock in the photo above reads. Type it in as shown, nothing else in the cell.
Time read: 8:14
